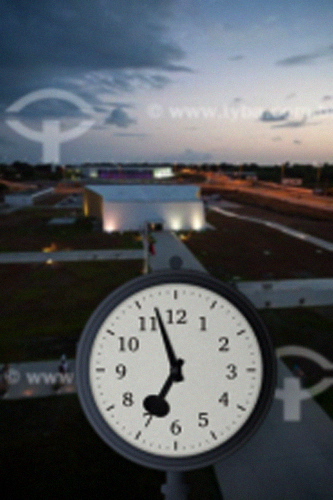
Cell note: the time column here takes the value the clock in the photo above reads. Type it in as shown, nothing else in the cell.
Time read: 6:57
